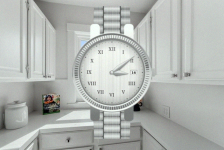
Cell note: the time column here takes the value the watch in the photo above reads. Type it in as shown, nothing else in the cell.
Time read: 3:09
